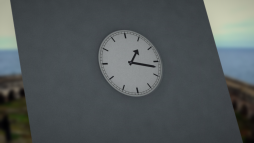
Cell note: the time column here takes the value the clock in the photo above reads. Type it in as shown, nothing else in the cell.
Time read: 1:17
